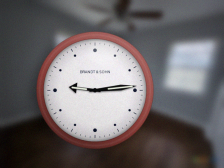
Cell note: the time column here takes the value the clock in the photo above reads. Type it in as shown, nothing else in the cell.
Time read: 9:14
